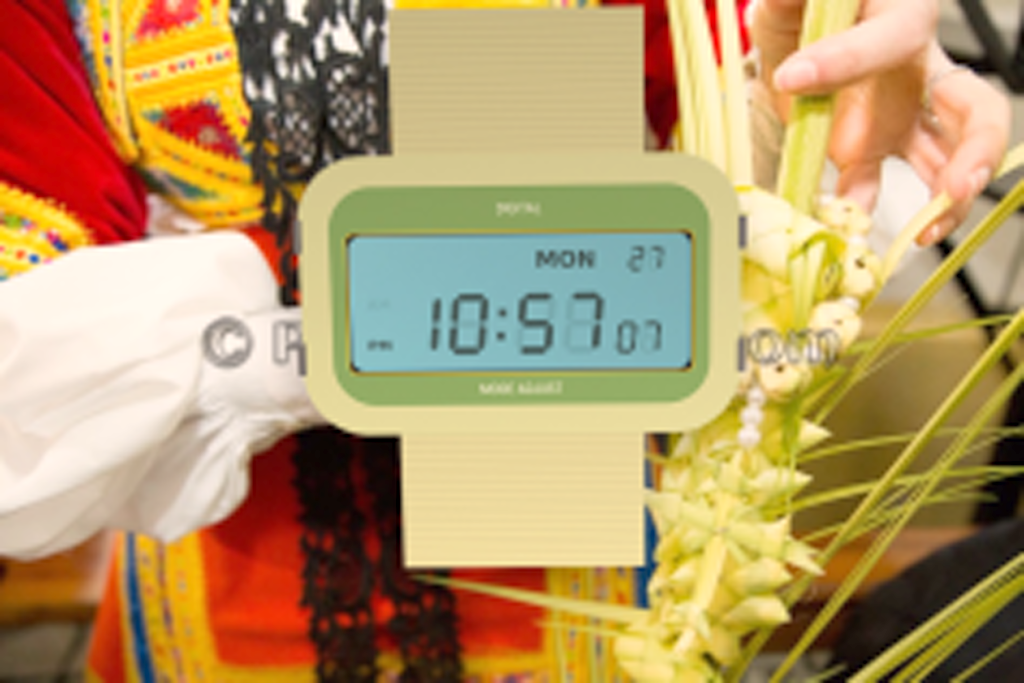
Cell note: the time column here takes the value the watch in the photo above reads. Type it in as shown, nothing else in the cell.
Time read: 10:57:07
